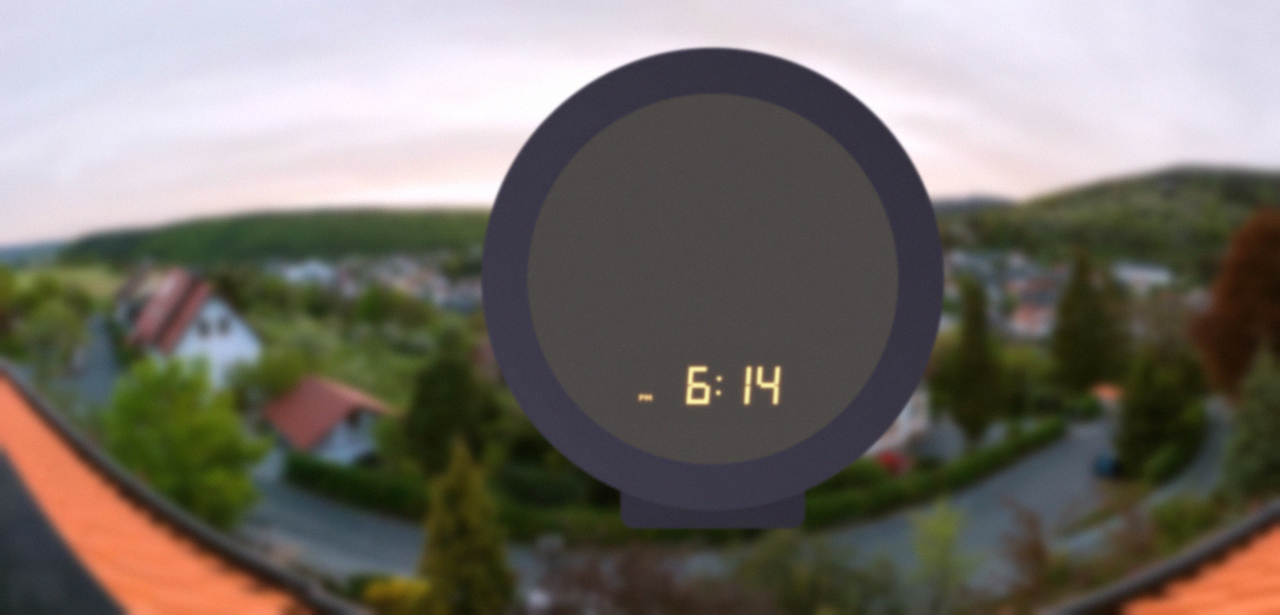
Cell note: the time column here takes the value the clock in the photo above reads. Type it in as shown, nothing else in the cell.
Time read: 6:14
